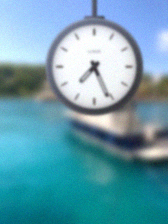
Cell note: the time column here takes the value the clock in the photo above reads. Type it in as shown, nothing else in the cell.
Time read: 7:26
